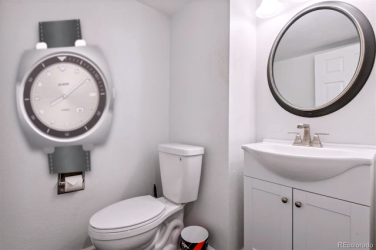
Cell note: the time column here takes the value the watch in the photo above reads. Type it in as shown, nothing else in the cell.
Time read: 8:09
